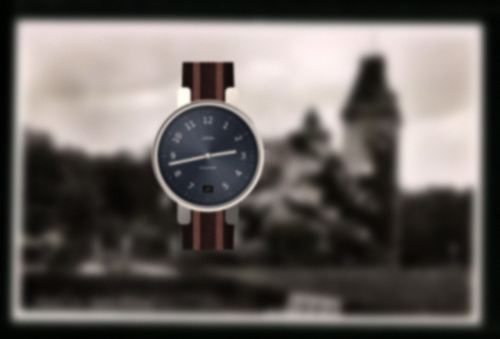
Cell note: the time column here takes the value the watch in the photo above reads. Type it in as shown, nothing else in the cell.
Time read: 2:43
